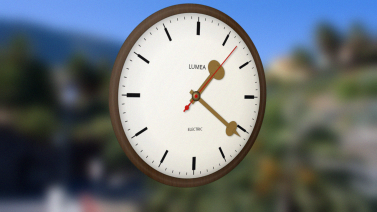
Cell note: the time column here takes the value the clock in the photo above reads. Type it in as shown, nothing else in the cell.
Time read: 1:21:07
